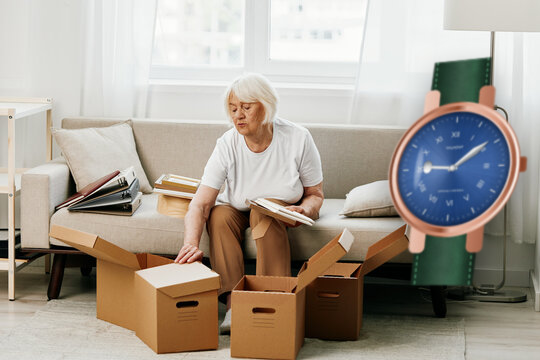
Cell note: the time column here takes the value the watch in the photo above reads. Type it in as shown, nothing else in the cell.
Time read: 9:09
